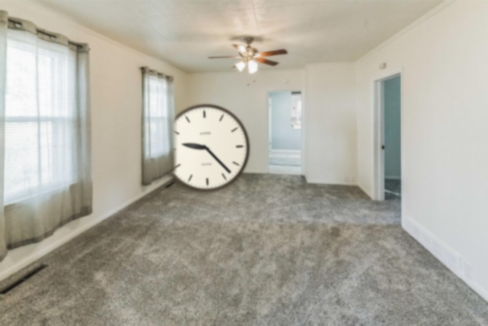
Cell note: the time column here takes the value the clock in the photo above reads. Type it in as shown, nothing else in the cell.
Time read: 9:23
